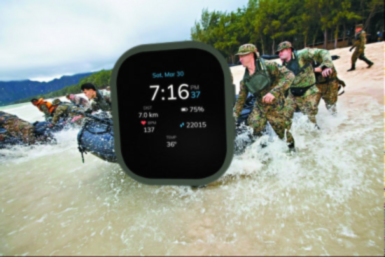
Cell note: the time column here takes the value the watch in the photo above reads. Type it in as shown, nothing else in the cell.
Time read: 7:16
